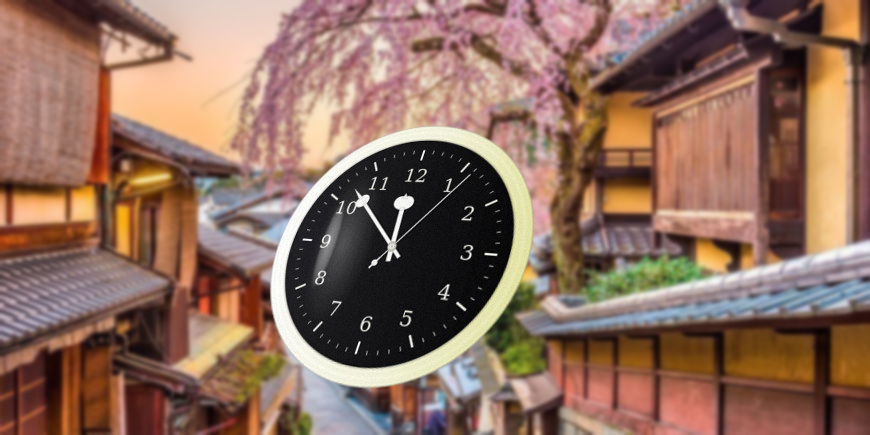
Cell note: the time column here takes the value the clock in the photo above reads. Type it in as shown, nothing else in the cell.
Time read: 11:52:06
